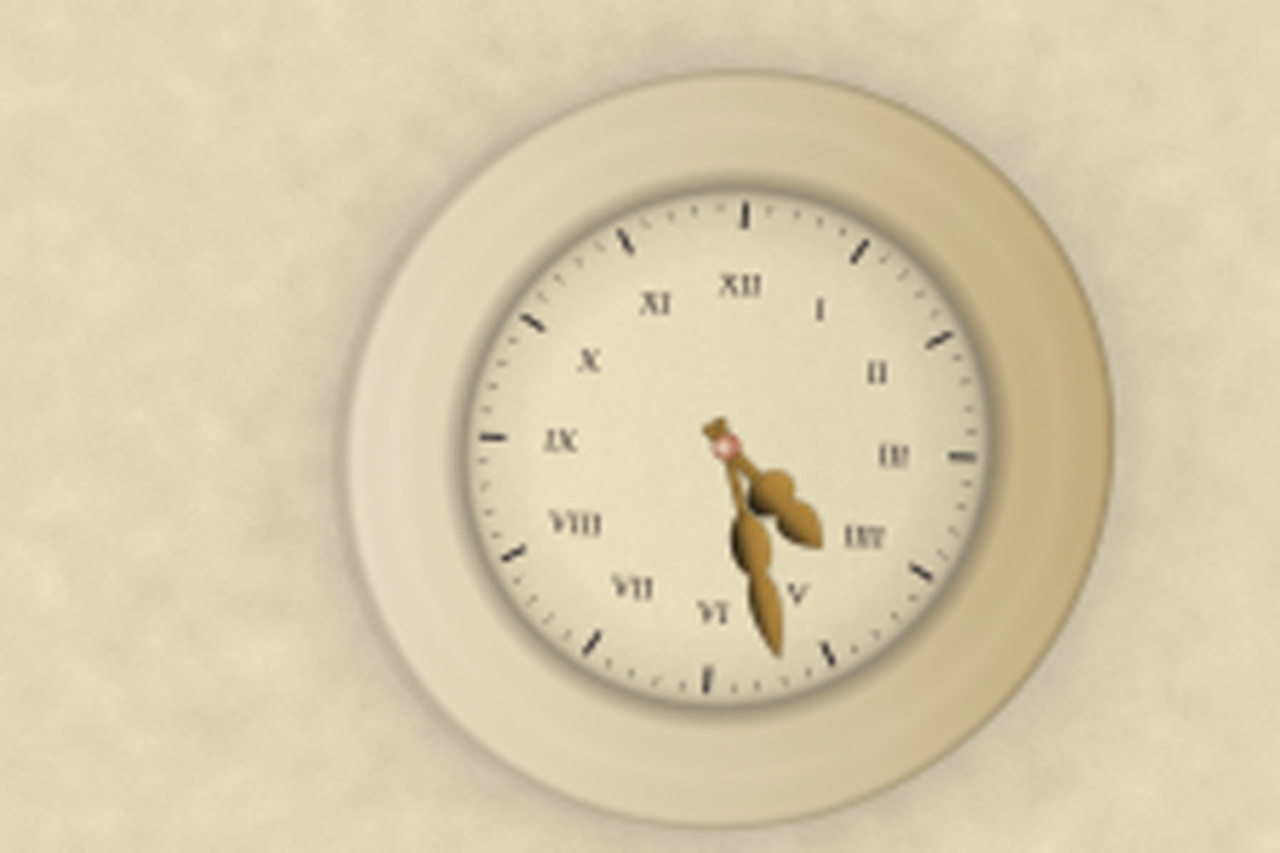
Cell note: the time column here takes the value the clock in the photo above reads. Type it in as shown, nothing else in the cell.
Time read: 4:27
